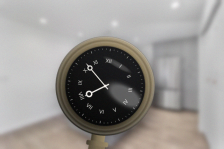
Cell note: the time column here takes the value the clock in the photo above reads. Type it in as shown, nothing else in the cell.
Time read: 7:52
